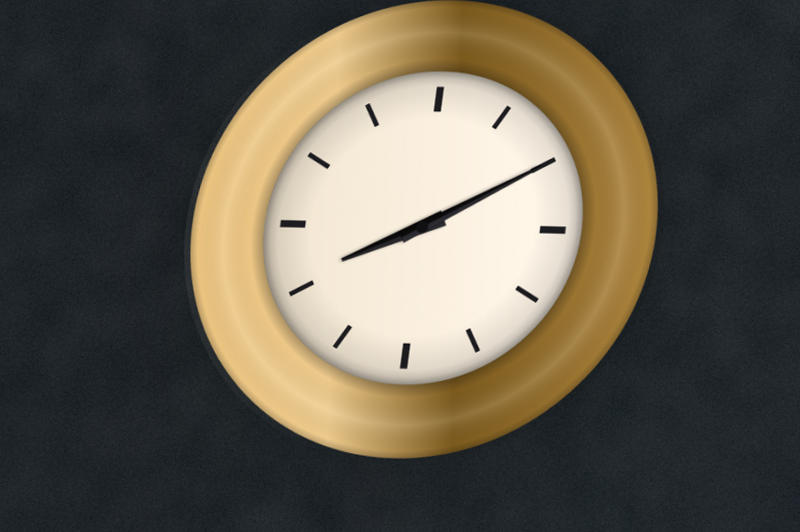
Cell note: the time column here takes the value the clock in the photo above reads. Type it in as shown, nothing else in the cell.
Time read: 8:10
